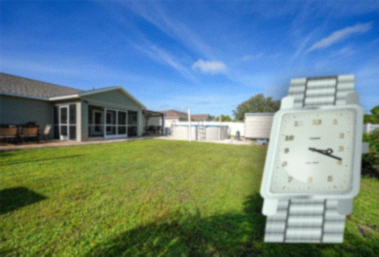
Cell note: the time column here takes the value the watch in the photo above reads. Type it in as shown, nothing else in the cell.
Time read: 3:19
